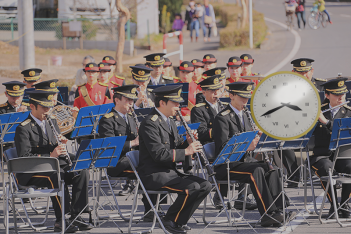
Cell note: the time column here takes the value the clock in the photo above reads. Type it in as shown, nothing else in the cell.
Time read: 3:41
